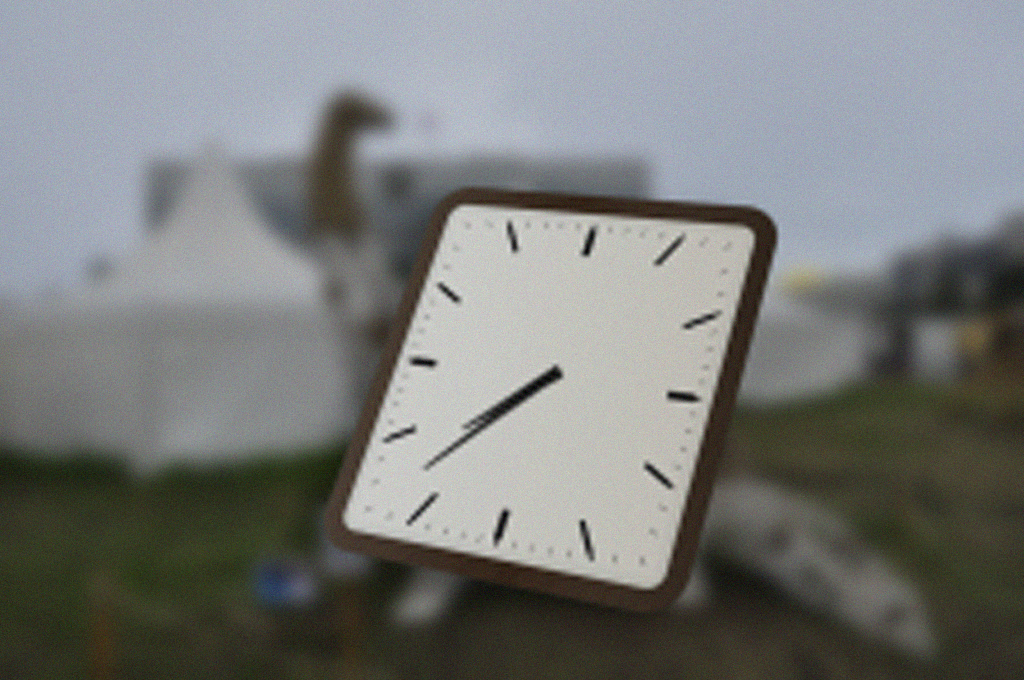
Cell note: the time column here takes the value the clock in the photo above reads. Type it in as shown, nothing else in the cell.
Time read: 7:37
